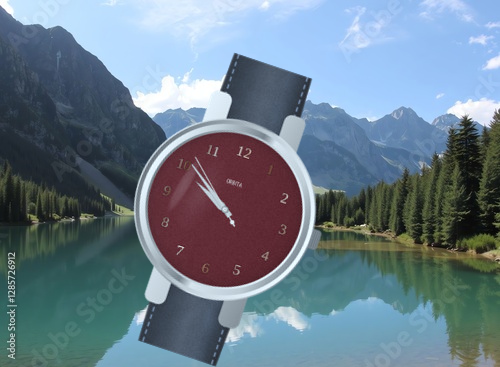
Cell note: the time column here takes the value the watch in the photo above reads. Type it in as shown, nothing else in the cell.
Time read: 9:50:52
